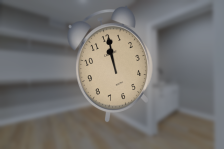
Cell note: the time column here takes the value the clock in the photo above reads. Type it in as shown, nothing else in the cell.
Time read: 12:01
